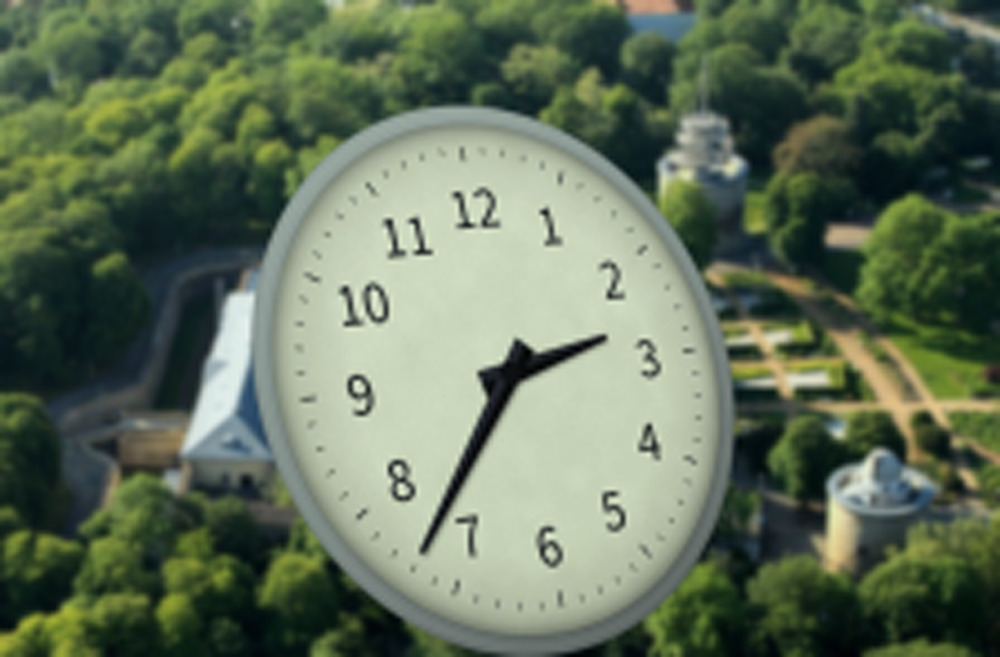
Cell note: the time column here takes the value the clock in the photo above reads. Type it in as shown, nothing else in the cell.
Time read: 2:37
